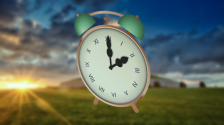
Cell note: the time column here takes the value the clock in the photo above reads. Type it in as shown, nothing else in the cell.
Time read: 2:00
